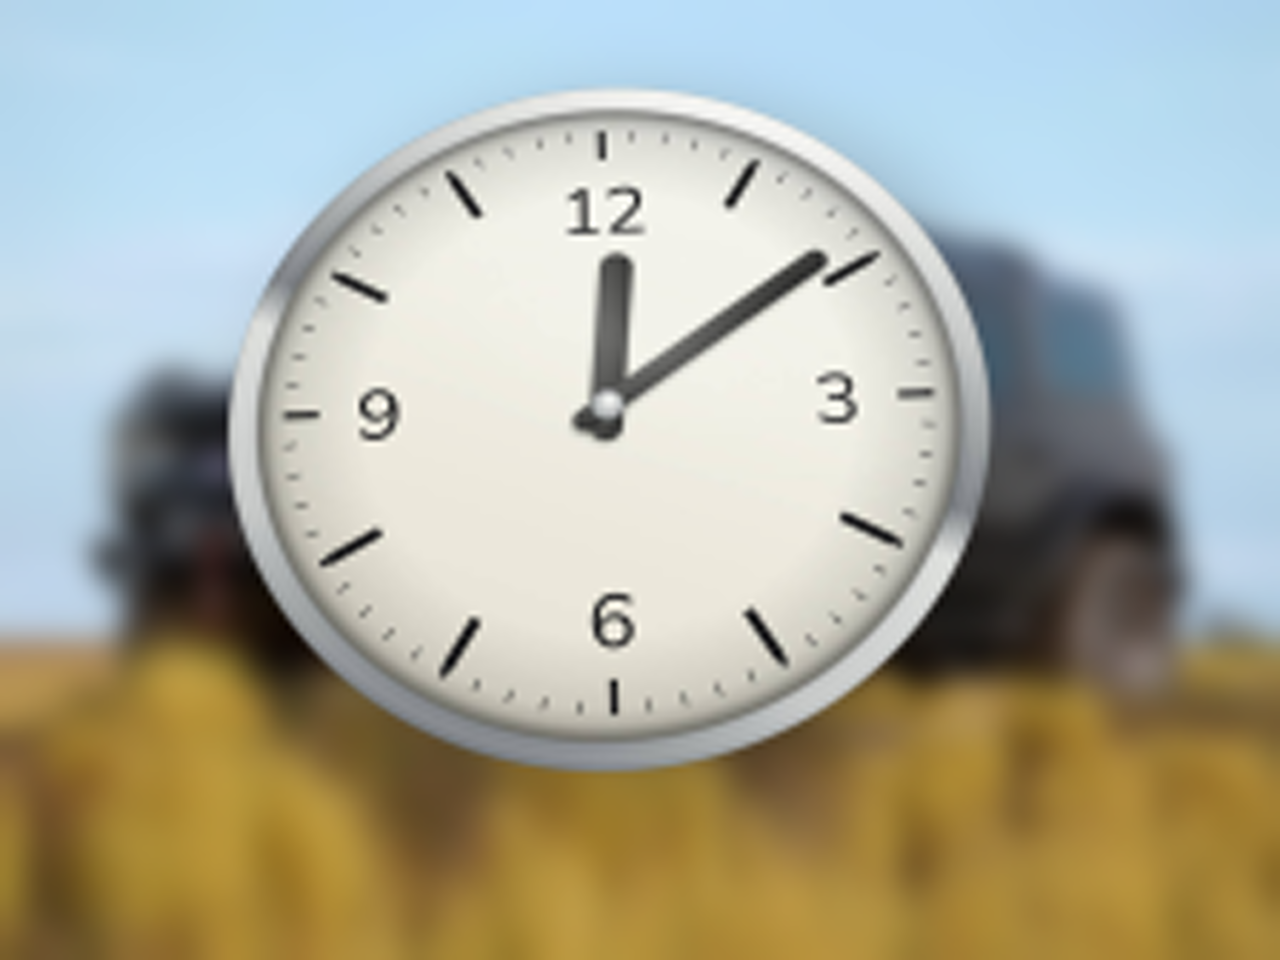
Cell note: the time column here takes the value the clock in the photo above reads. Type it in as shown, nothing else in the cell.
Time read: 12:09
